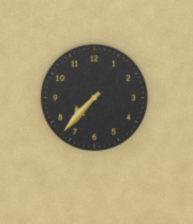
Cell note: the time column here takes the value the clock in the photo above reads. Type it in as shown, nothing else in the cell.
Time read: 7:37
